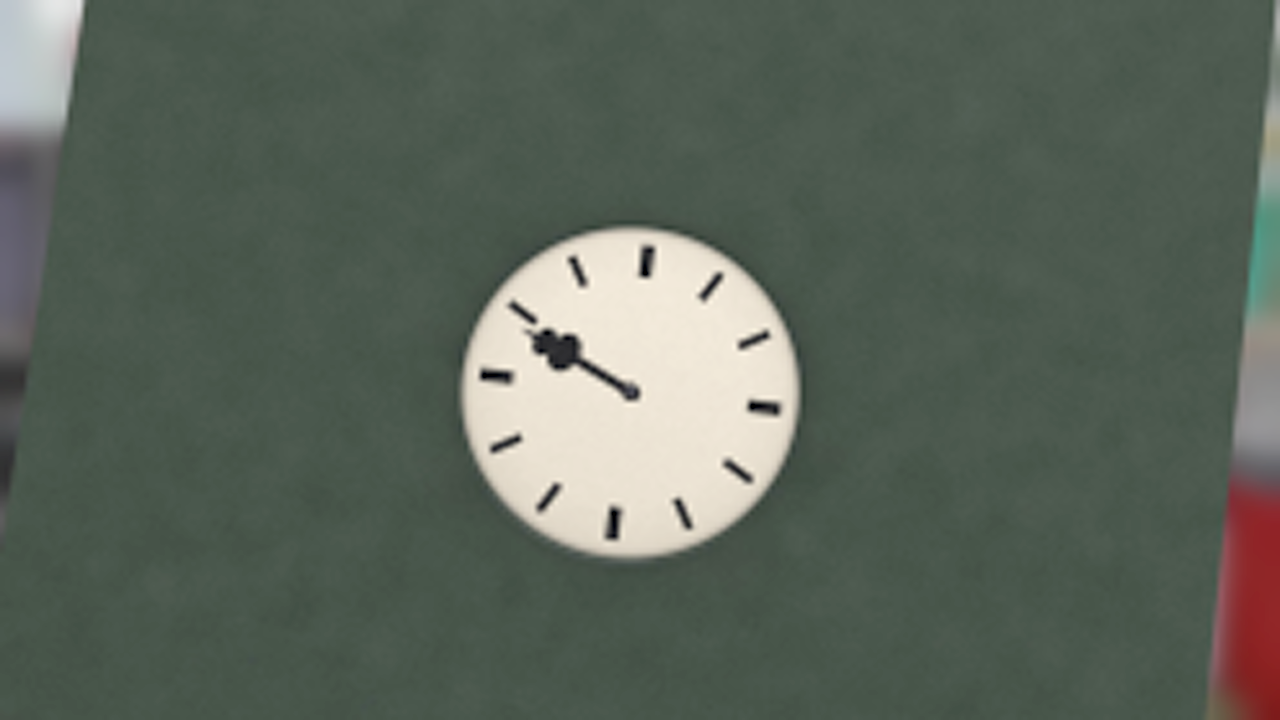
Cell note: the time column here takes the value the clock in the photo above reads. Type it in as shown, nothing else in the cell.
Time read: 9:49
